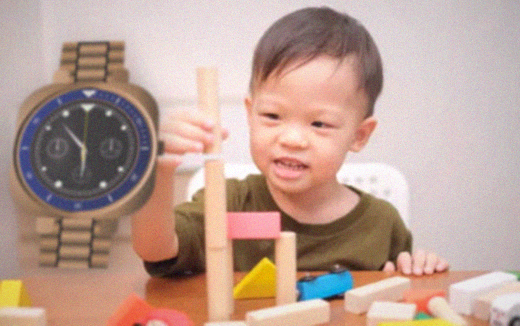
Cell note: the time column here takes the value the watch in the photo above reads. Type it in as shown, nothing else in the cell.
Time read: 5:53
